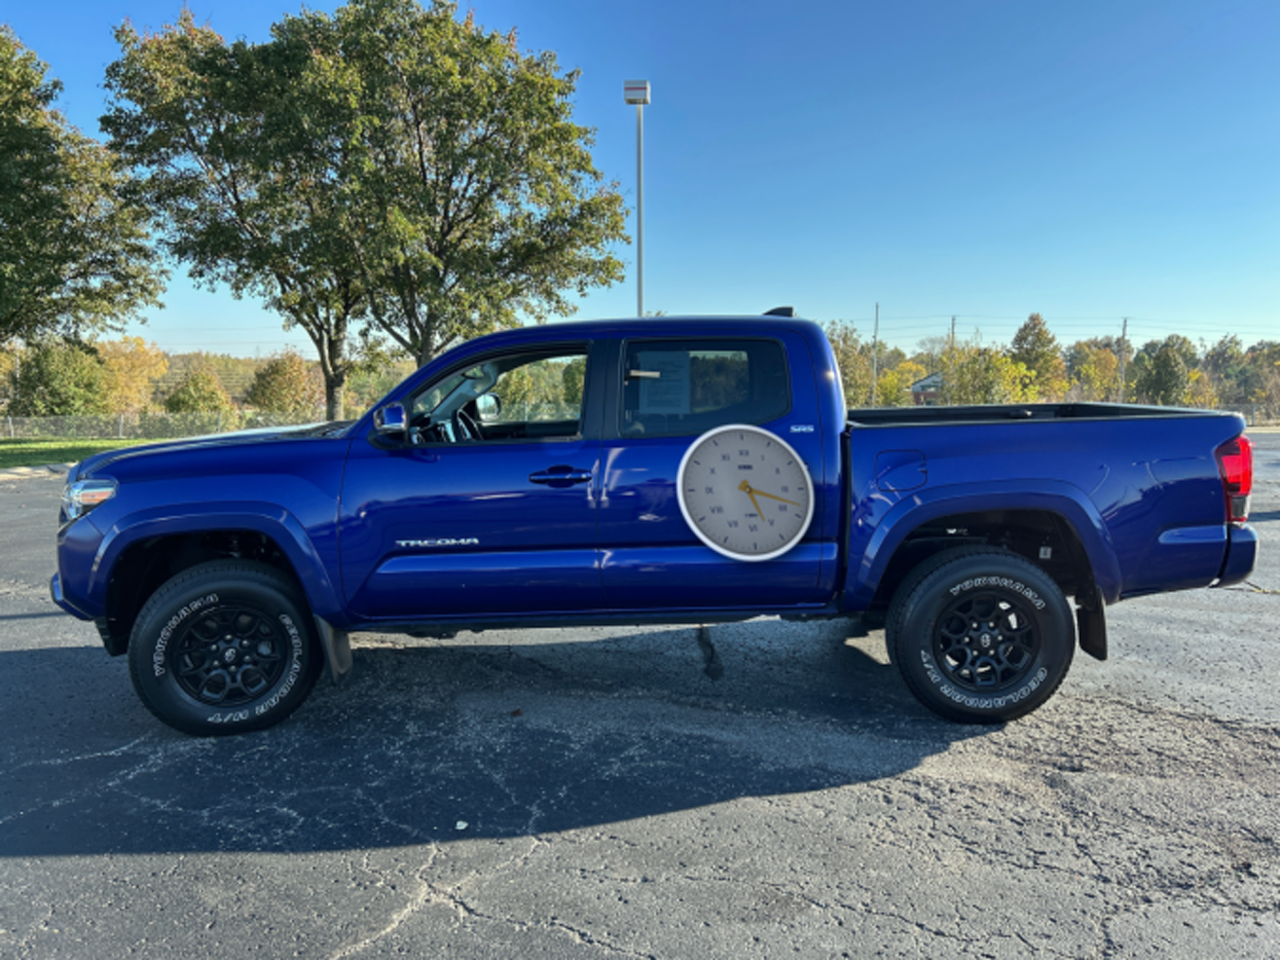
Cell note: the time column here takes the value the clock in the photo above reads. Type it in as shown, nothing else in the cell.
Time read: 5:18
